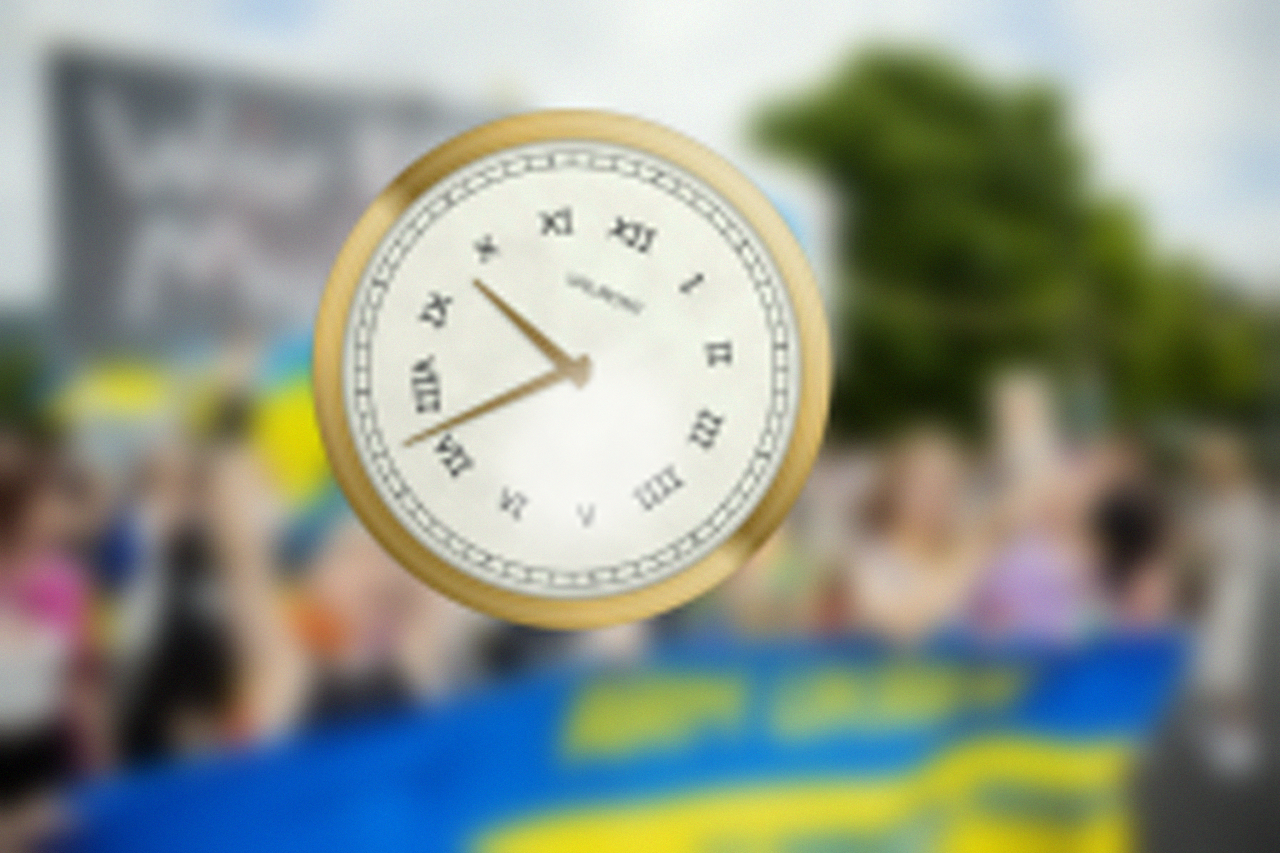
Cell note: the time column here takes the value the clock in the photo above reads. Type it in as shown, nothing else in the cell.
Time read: 9:37
